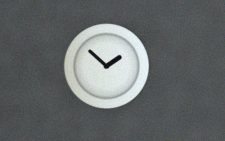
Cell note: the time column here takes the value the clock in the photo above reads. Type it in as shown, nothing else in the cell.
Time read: 1:52
